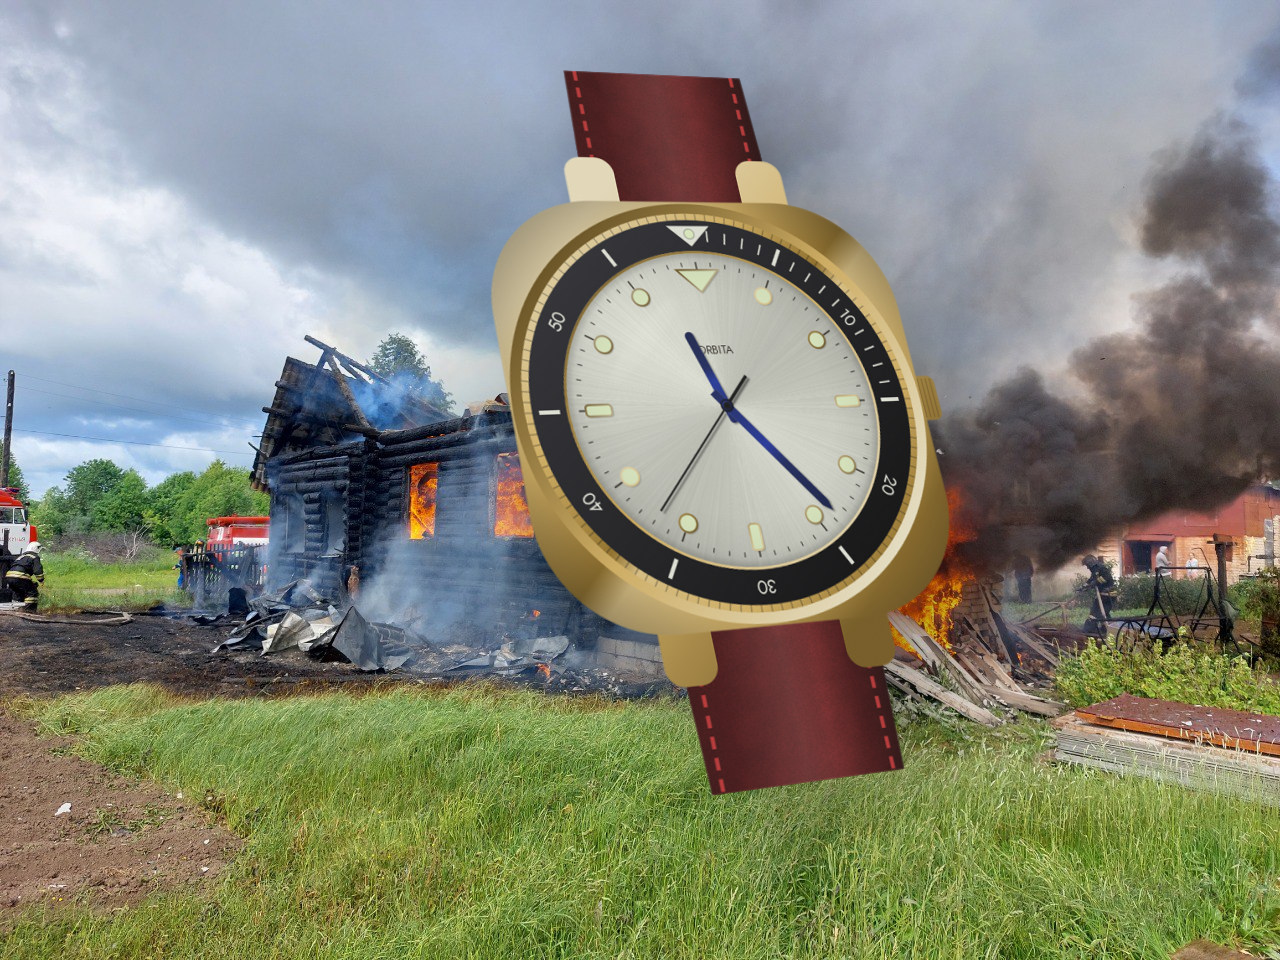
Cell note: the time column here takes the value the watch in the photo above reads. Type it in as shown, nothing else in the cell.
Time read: 11:23:37
